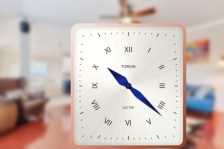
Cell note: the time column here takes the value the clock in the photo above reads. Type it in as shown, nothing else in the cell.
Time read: 10:22
